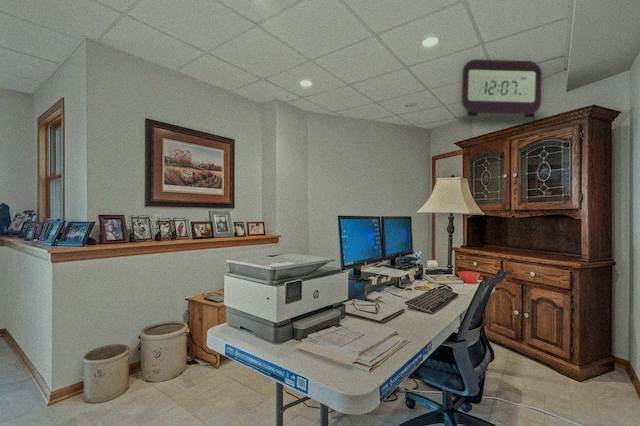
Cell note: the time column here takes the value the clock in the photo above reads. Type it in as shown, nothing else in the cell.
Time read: 12:07
